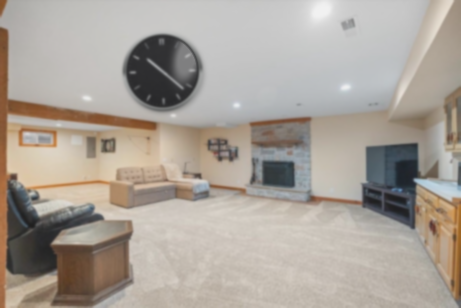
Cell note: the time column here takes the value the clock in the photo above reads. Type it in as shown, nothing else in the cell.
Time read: 10:22
